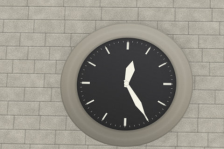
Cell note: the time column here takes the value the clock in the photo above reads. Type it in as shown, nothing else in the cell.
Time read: 12:25
